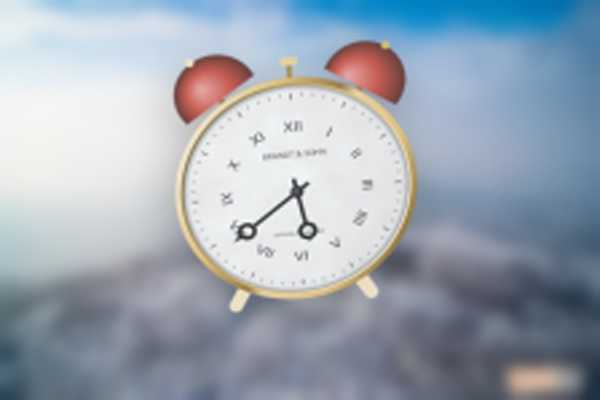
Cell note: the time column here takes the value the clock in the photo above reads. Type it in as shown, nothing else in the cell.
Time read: 5:39
